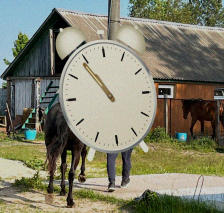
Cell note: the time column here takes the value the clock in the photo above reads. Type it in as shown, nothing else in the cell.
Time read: 10:54
